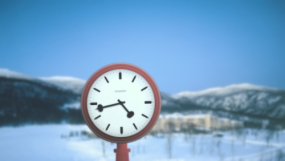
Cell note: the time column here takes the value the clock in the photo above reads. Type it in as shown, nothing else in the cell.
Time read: 4:43
